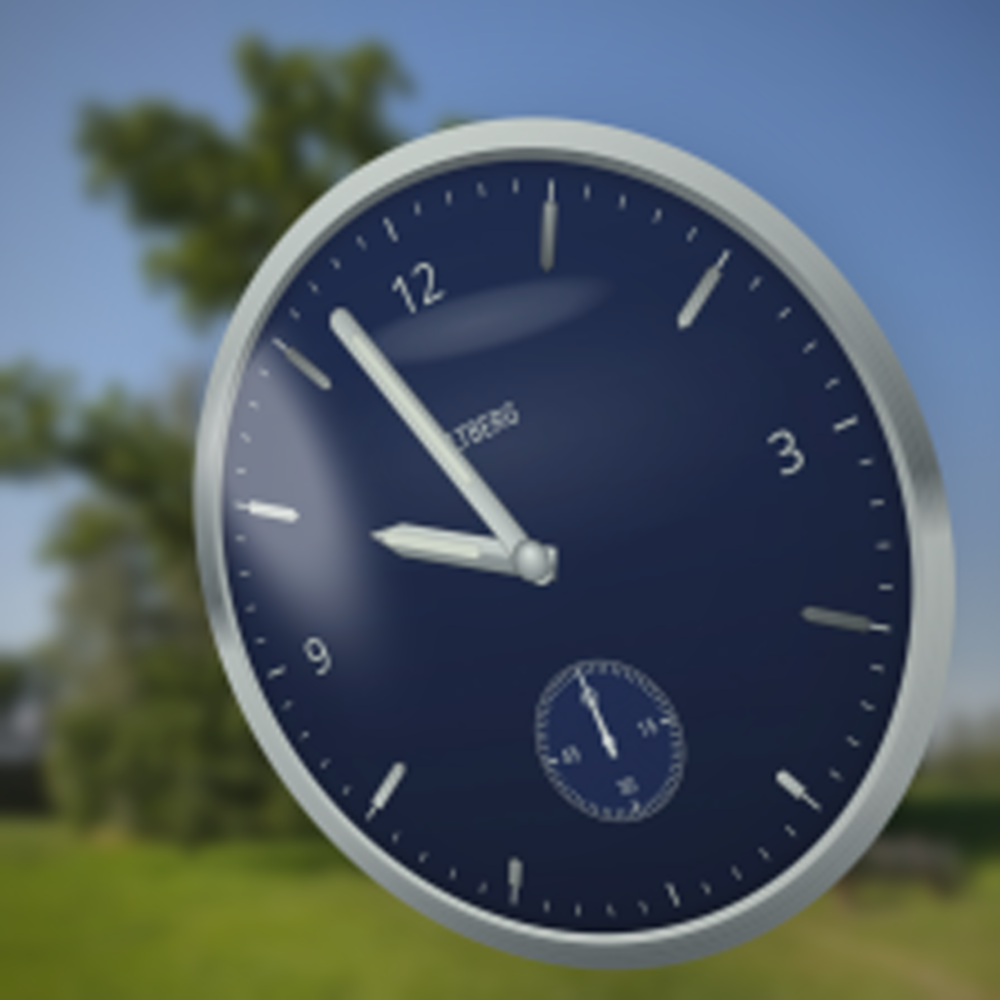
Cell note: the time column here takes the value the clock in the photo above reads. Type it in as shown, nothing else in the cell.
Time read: 9:57
